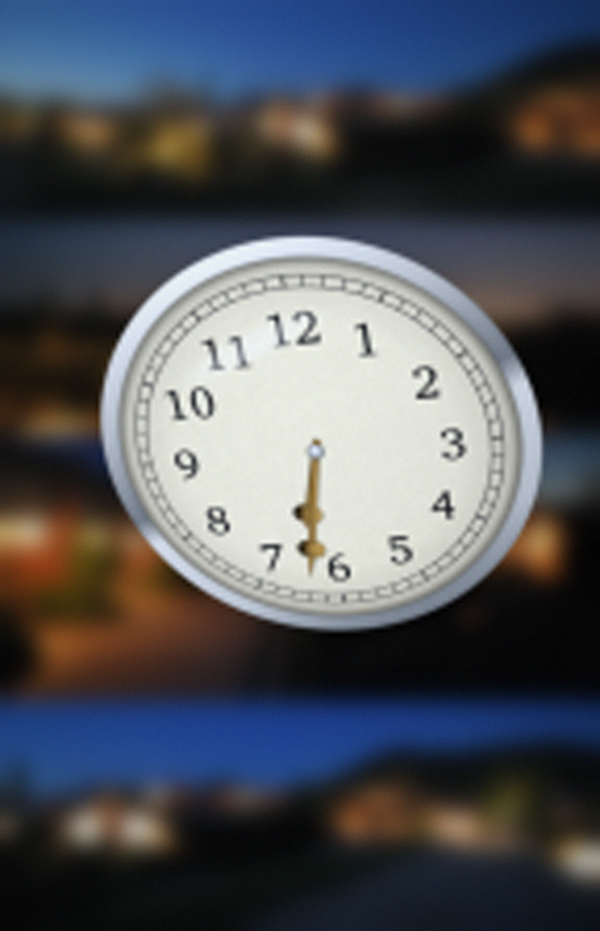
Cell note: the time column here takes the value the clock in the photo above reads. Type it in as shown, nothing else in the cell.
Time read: 6:32
